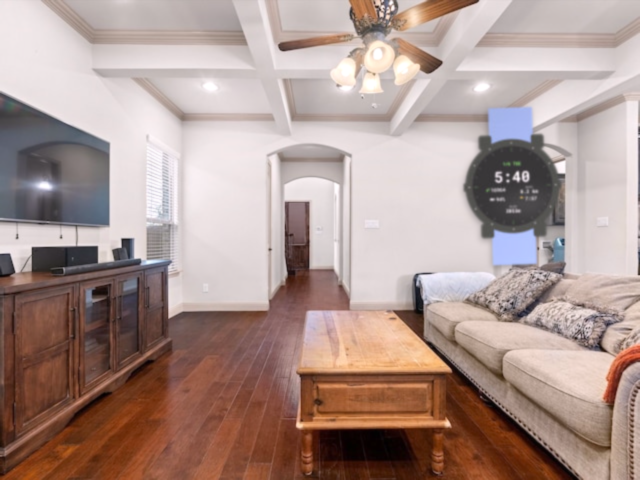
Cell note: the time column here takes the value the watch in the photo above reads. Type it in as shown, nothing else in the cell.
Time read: 5:40
